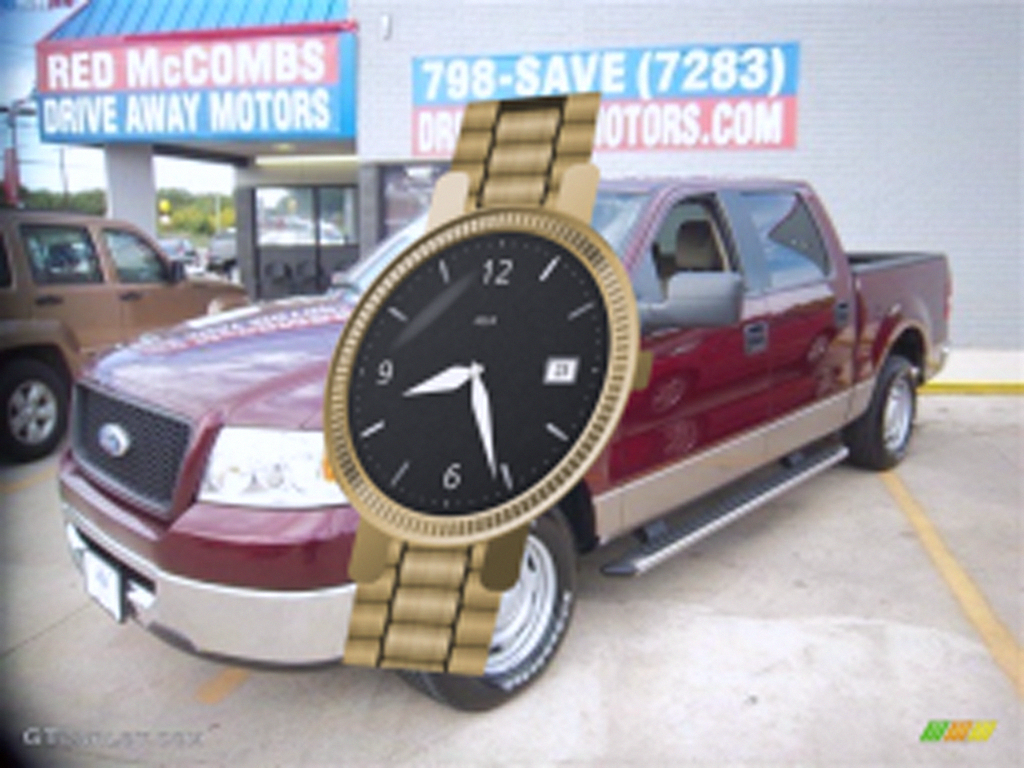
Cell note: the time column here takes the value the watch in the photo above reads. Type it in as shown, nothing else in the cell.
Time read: 8:26
